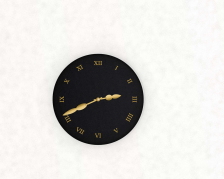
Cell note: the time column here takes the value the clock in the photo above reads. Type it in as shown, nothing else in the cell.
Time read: 2:41
